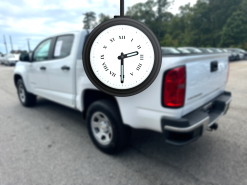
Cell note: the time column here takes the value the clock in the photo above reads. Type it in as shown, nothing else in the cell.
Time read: 2:30
